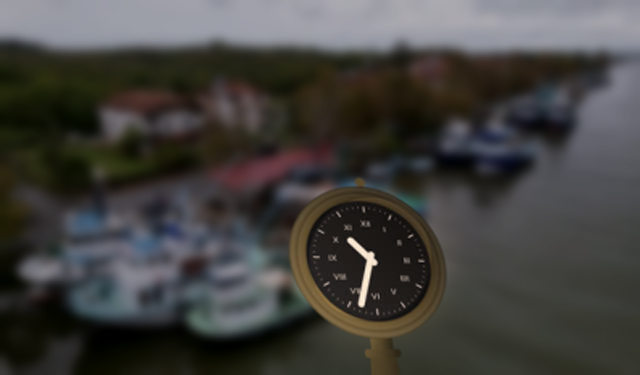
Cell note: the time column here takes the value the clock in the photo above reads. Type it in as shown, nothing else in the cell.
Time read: 10:33
